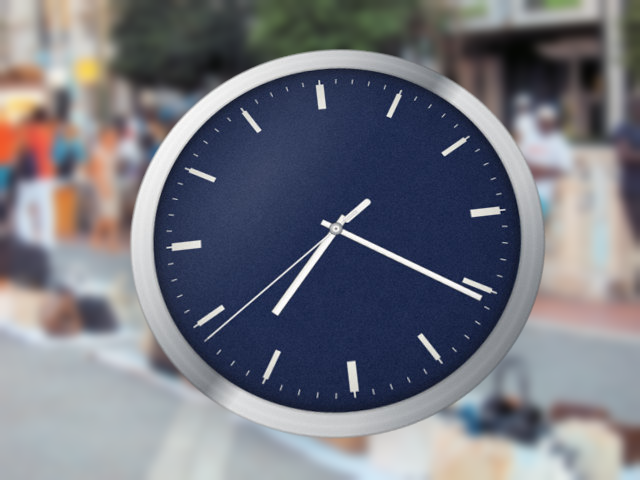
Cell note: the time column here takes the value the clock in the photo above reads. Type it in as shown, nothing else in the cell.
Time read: 7:20:39
